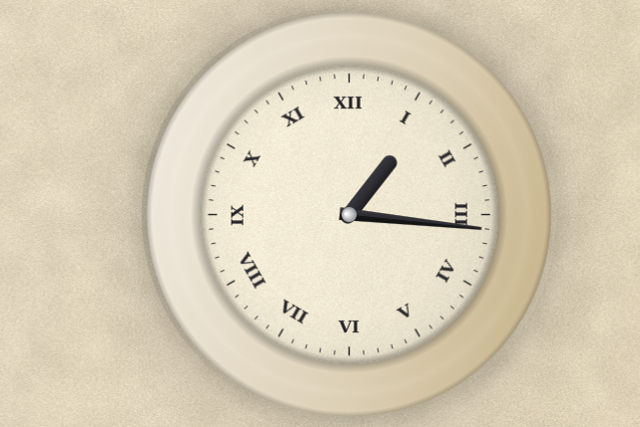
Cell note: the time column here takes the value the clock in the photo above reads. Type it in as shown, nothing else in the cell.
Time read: 1:16
